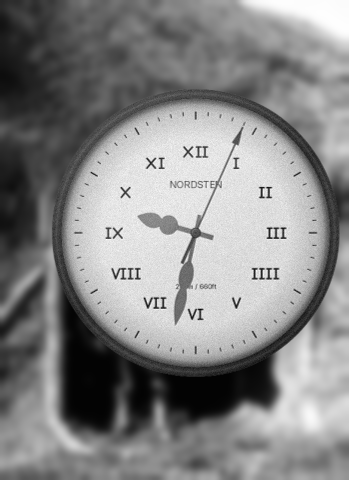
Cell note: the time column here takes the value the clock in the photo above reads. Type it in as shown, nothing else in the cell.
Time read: 9:32:04
